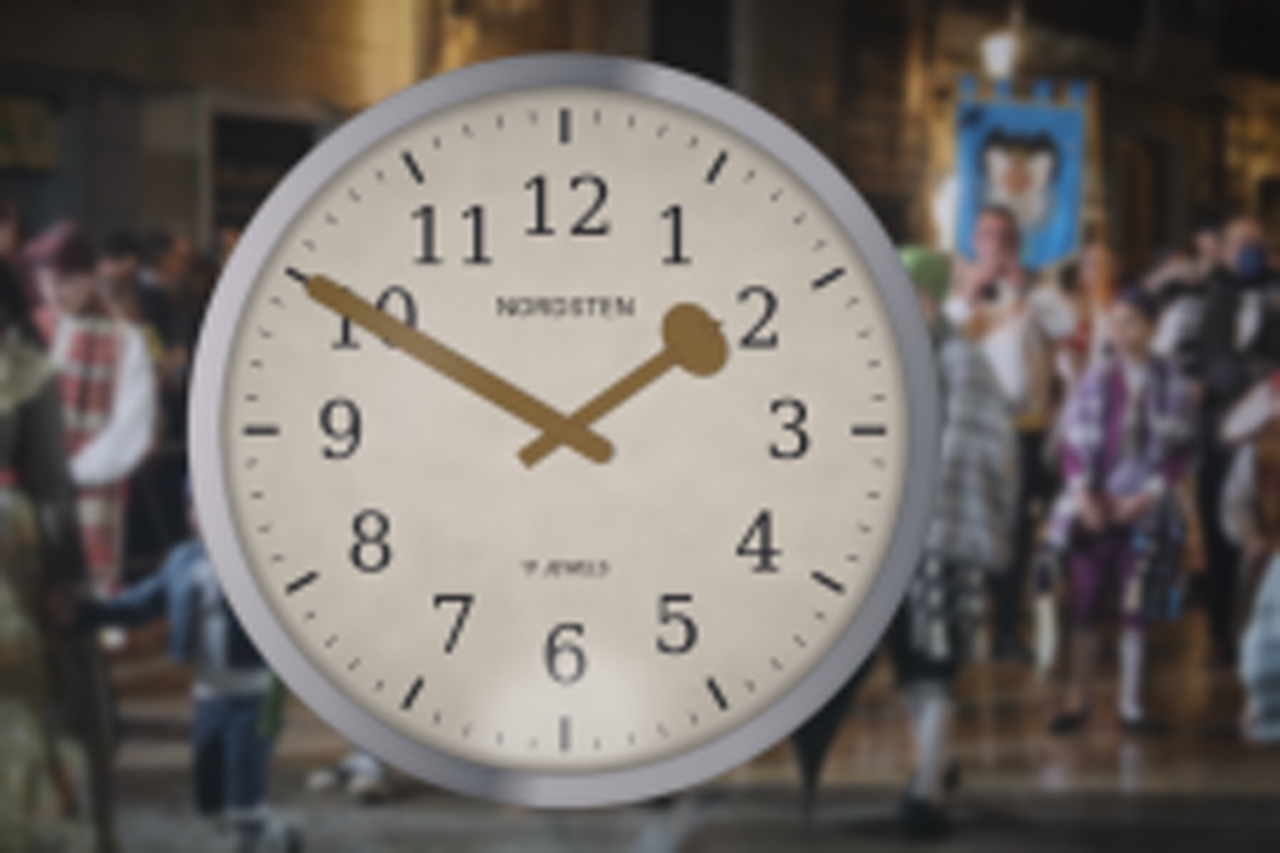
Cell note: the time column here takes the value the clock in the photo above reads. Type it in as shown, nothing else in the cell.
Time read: 1:50
